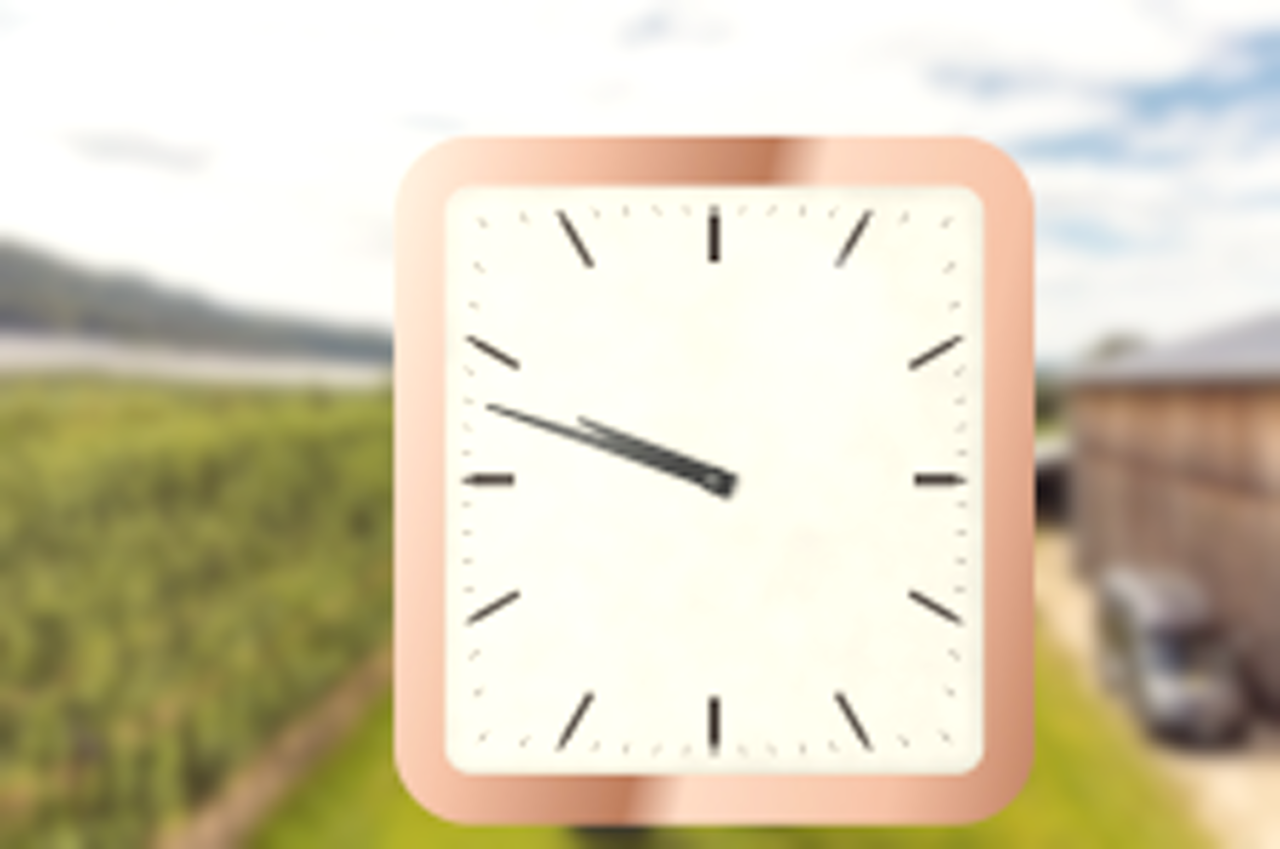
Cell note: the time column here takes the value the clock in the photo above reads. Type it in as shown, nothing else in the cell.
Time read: 9:48
